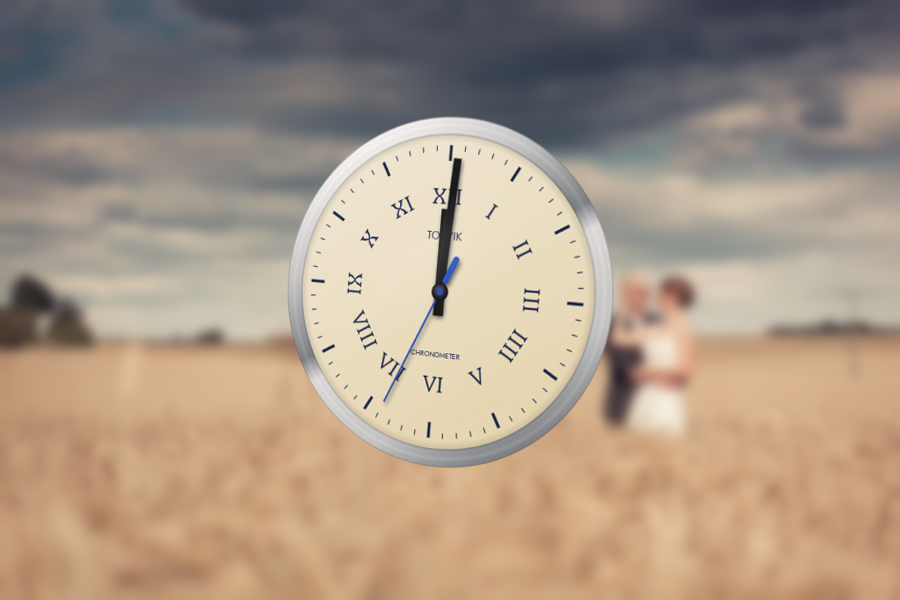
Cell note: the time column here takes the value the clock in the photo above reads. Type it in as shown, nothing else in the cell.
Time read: 12:00:34
